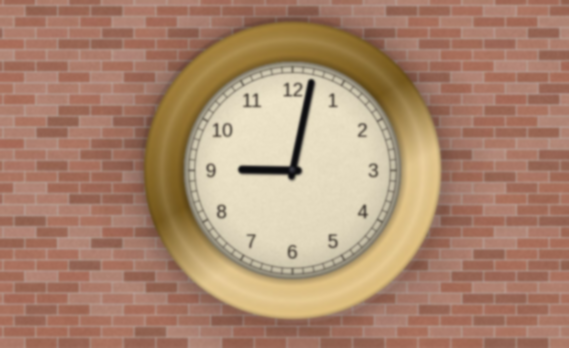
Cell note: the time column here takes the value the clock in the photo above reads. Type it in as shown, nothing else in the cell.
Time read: 9:02
